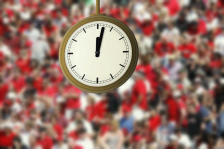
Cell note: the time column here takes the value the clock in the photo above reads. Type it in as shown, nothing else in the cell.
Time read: 12:02
